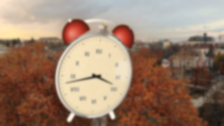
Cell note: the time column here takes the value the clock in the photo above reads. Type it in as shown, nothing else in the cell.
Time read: 3:43
